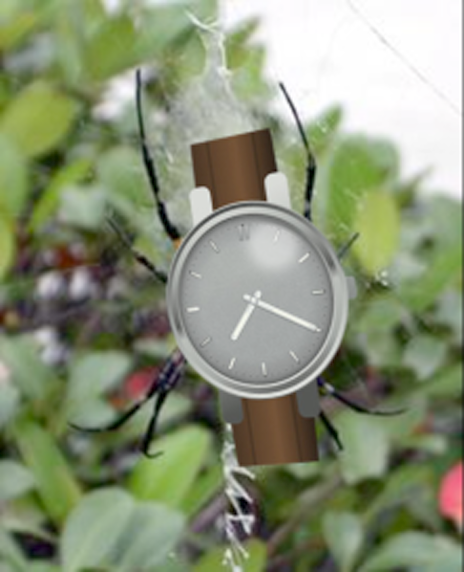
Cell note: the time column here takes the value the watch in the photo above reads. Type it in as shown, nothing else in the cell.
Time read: 7:20
